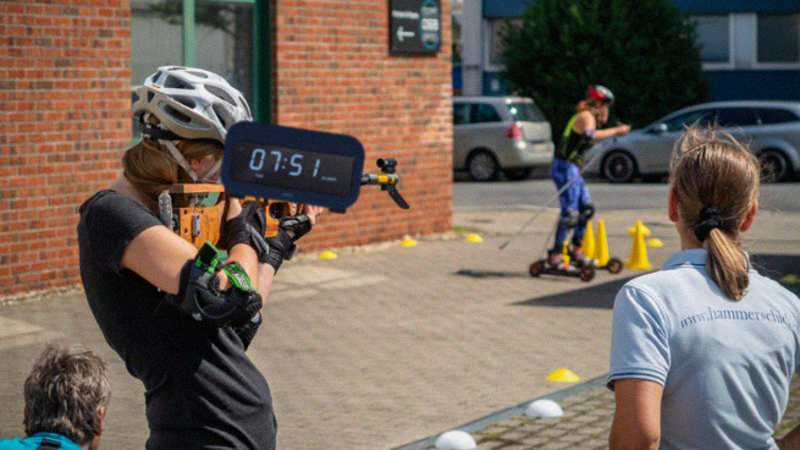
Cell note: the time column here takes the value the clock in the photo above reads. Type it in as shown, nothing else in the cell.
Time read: 7:51
